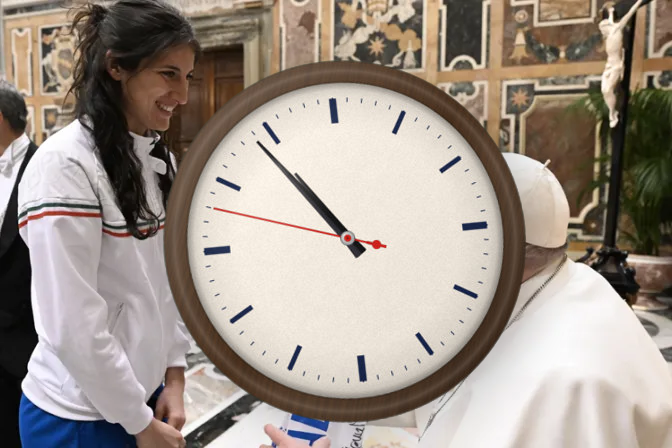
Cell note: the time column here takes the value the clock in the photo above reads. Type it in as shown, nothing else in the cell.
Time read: 10:53:48
